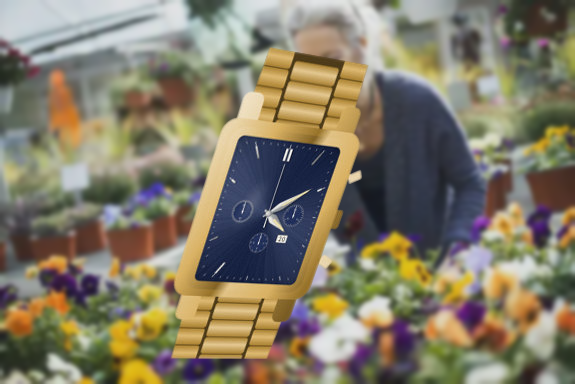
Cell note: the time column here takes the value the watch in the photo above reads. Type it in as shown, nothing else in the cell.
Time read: 4:09
